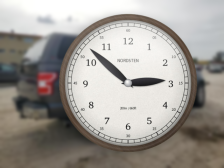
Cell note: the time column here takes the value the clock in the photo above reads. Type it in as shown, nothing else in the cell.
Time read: 2:52
